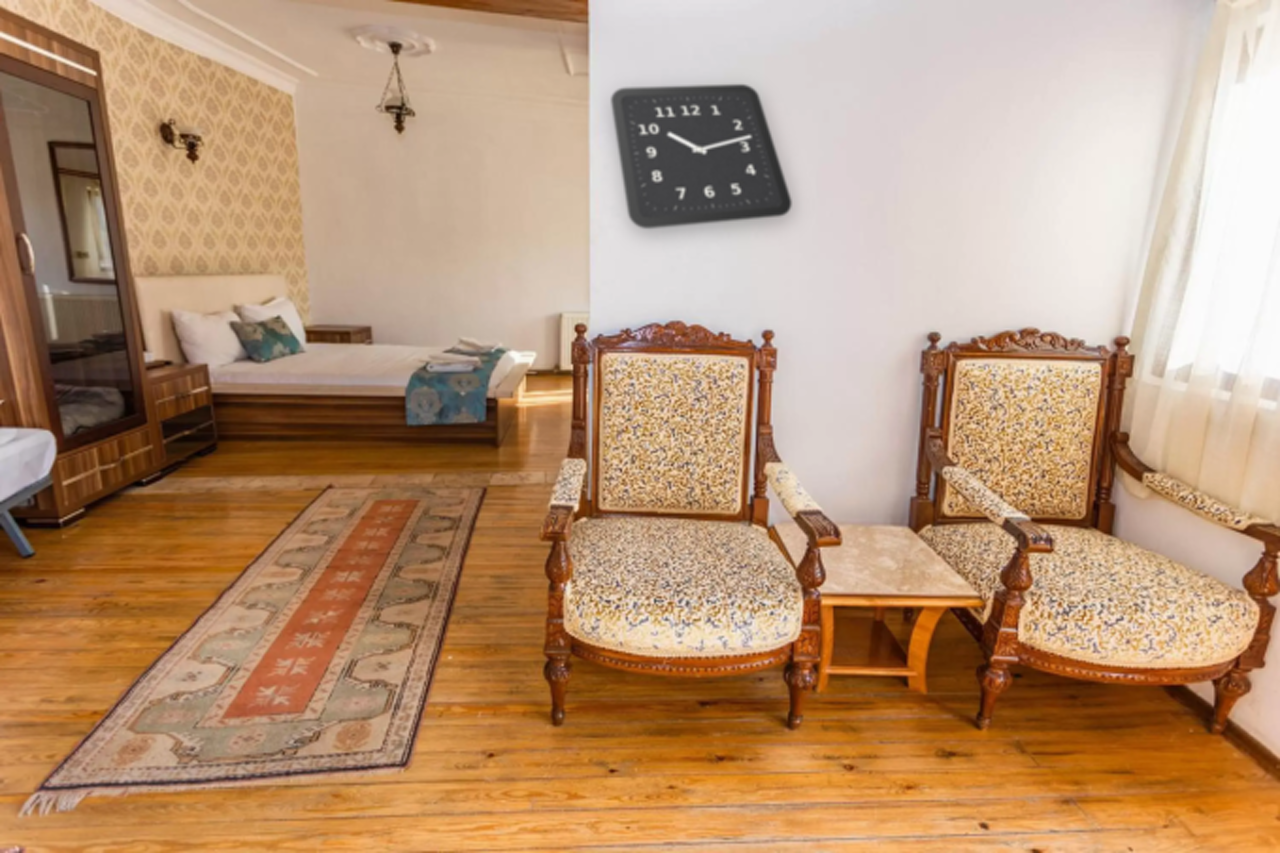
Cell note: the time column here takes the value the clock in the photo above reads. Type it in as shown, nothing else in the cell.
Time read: 10:13
